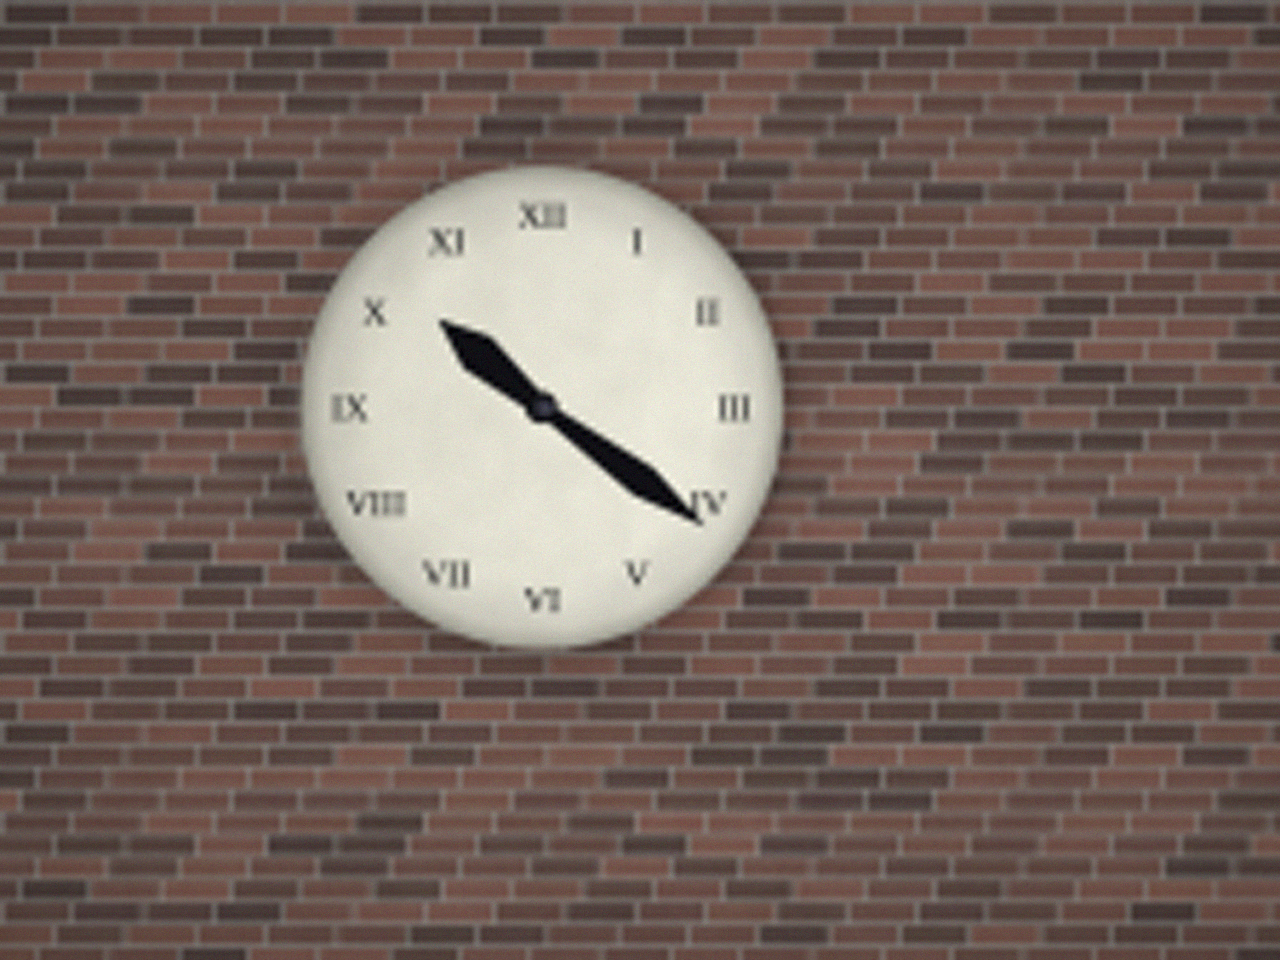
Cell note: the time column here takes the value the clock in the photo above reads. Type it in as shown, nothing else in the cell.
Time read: 10:21
